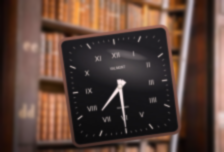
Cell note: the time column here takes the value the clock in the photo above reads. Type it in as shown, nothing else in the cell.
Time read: 7:30
